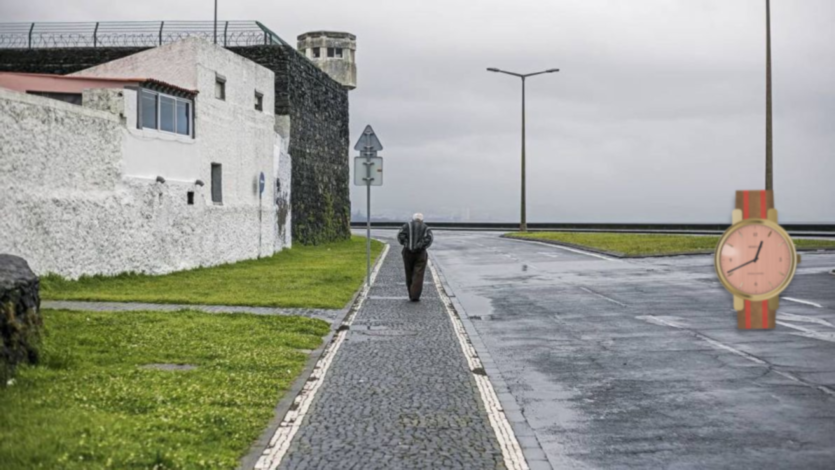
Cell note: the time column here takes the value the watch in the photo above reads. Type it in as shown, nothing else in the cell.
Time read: 12:41
